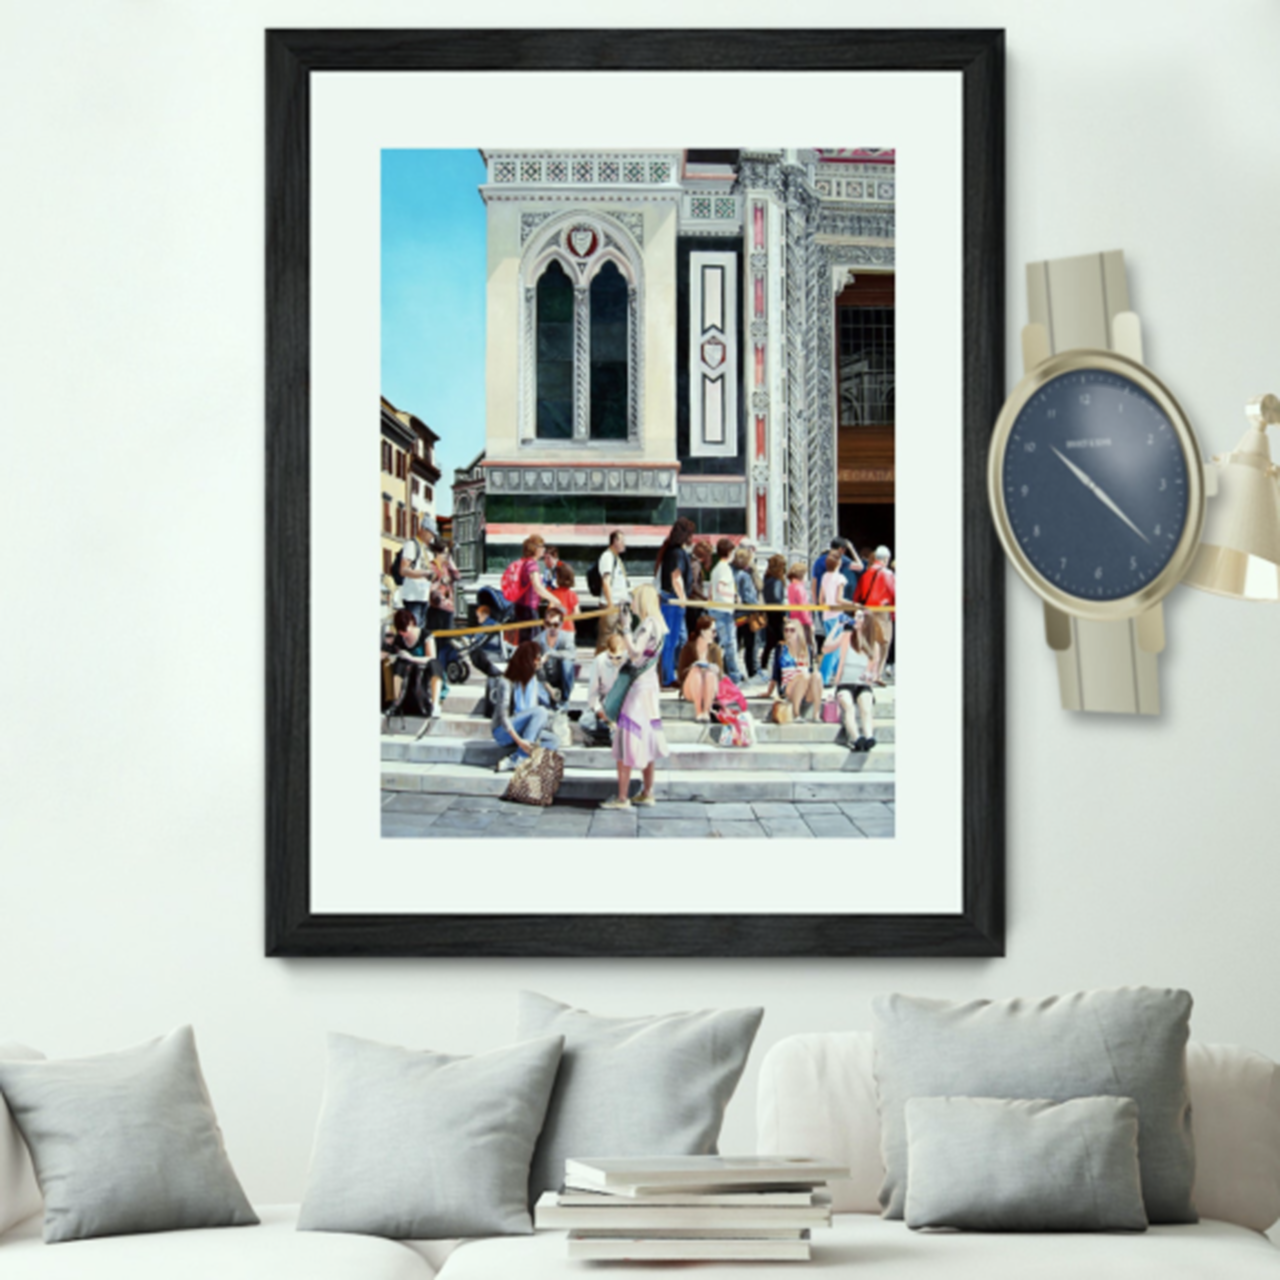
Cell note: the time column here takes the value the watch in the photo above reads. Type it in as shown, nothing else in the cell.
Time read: 10:22
